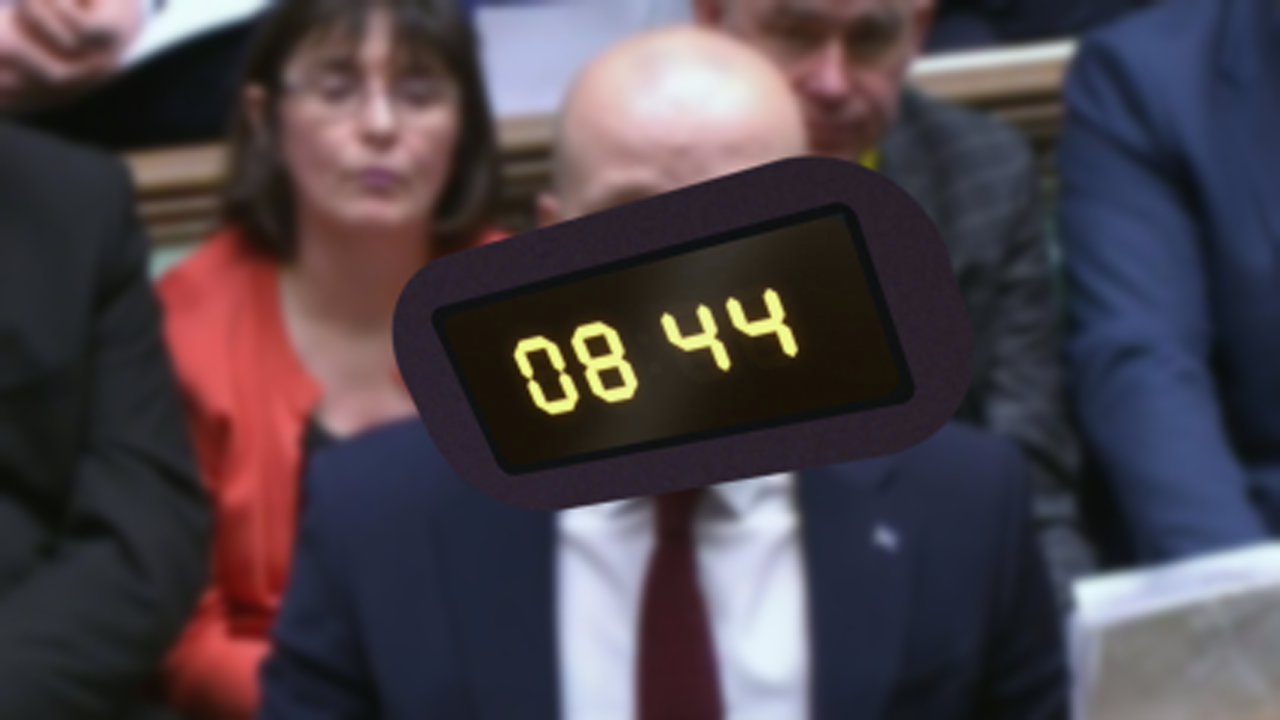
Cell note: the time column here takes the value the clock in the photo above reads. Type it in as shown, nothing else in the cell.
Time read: 8:44
